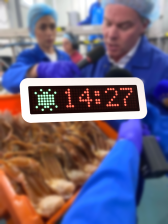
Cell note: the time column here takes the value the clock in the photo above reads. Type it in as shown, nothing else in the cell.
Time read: 14:27
